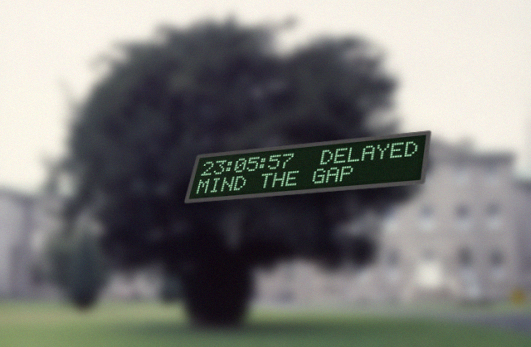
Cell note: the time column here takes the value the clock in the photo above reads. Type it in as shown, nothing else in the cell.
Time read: 23:05:57
